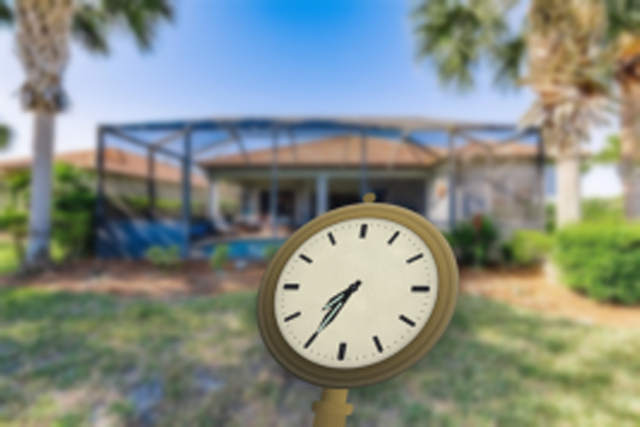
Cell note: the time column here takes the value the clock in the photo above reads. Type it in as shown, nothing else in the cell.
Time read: 7:35
